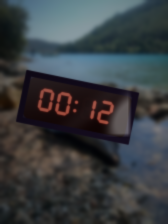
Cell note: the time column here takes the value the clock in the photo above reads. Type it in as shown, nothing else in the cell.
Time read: 0:12
